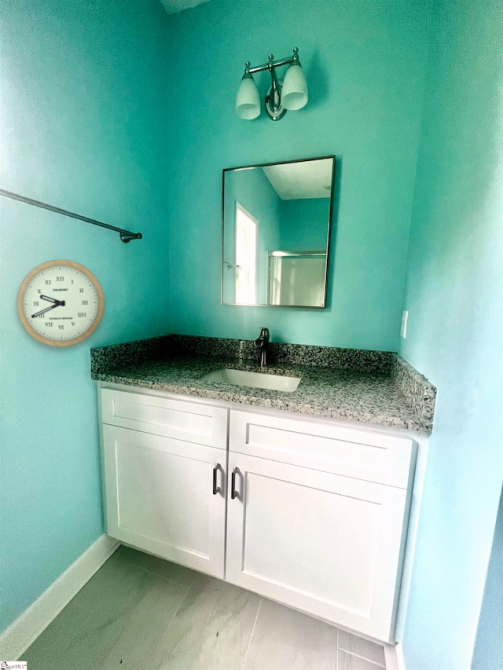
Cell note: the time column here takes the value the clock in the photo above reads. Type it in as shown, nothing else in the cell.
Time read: 9:41
